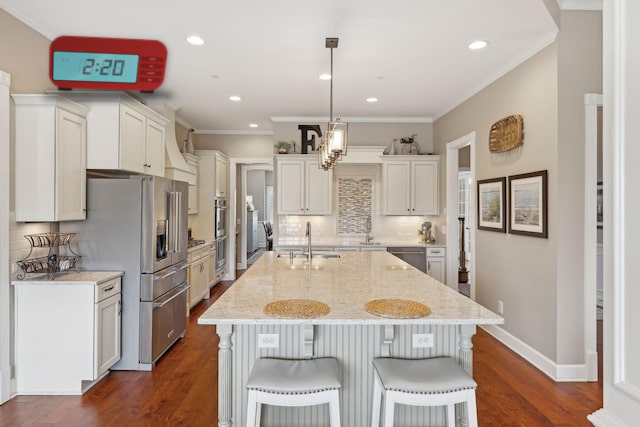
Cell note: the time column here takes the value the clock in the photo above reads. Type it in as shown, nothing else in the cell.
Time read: 2:20
